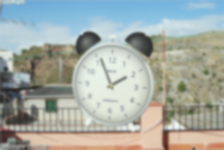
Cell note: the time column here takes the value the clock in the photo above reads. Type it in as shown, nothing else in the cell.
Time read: 1:56
